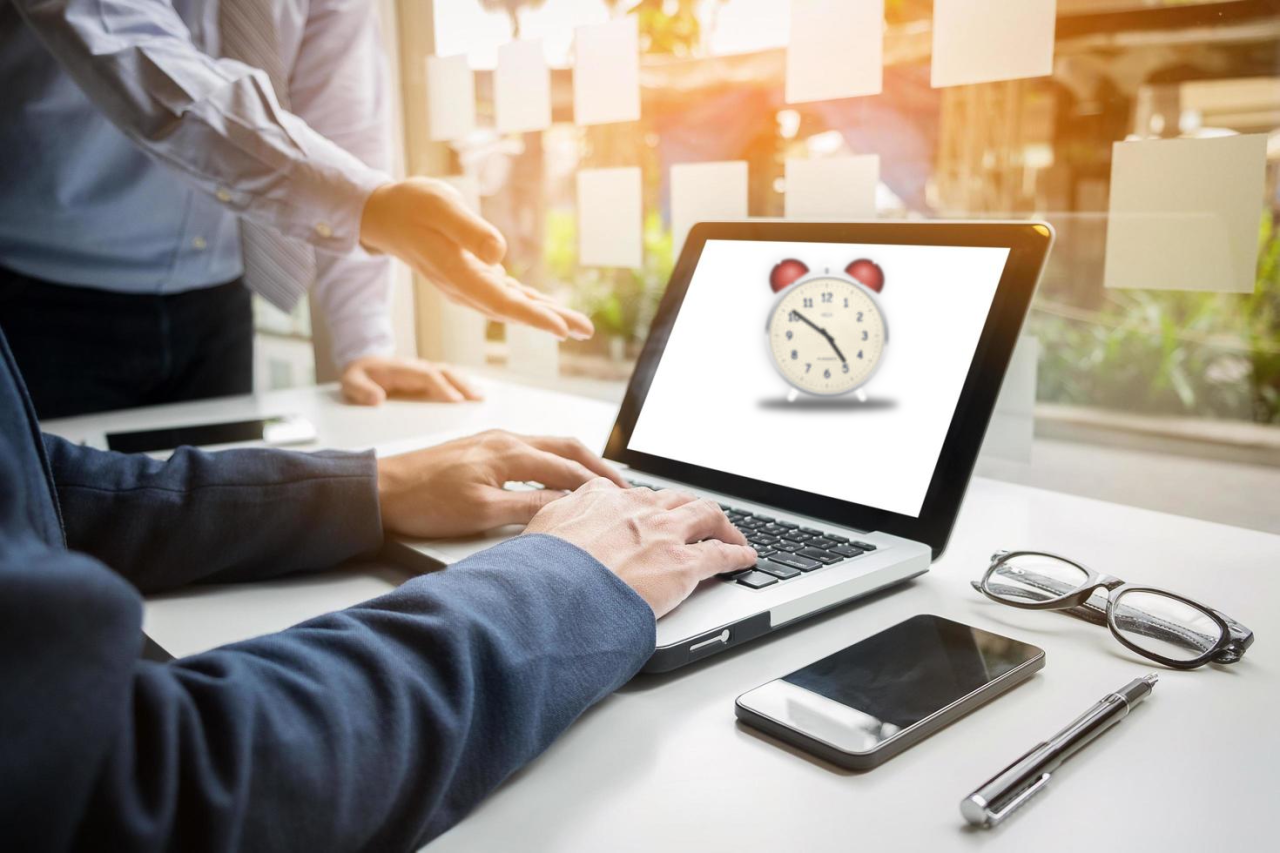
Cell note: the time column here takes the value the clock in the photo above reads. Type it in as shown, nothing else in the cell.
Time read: 4:51
